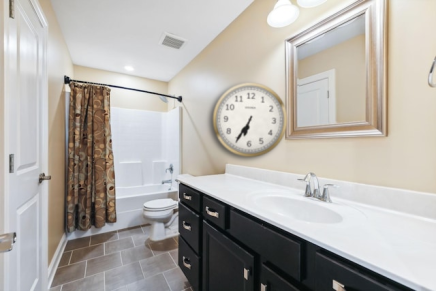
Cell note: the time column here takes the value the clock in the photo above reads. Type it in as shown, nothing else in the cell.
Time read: 6:35
